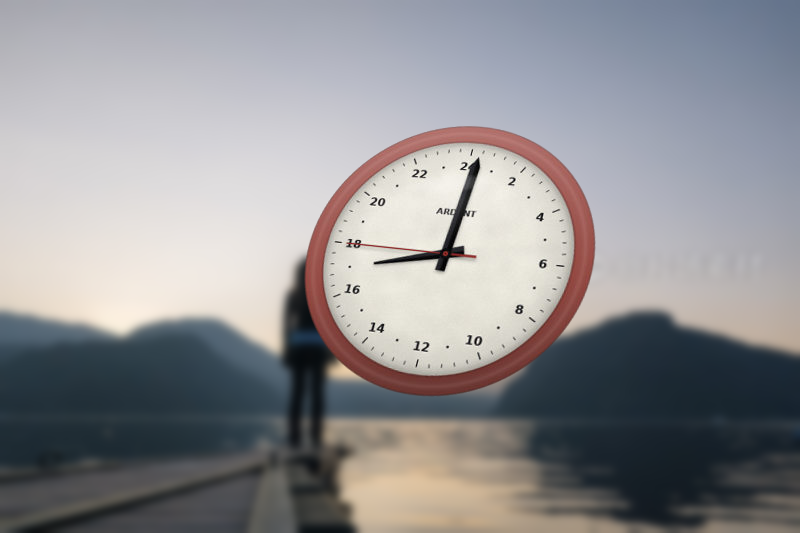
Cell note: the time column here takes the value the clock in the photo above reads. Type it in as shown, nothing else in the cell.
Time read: 17:00:45
